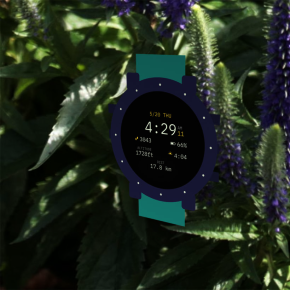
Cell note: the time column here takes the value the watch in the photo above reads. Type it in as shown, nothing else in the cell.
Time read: 4:29
